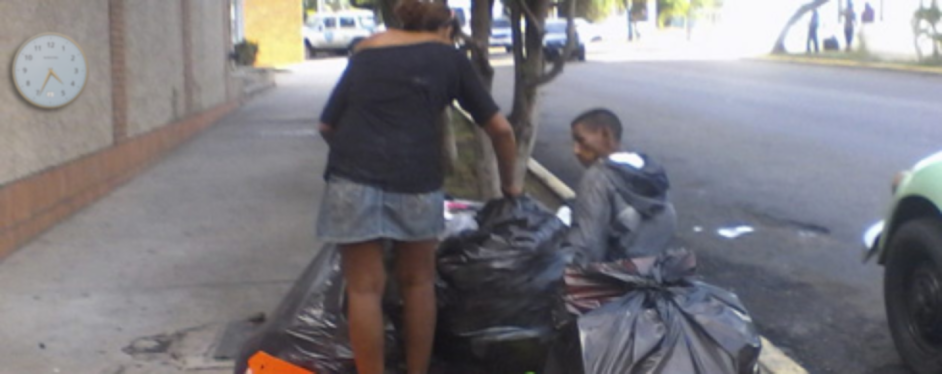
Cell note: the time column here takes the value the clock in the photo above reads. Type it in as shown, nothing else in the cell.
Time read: 4:34
